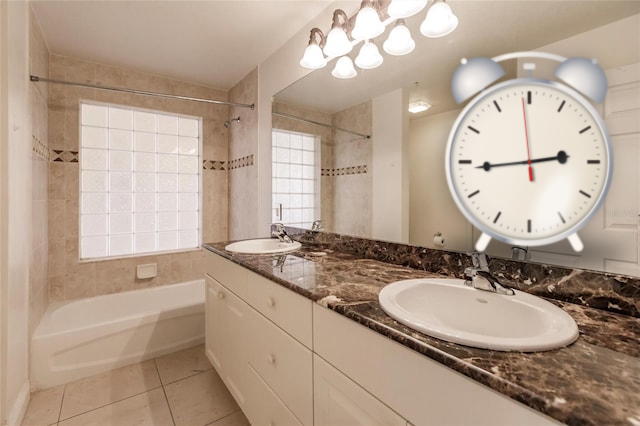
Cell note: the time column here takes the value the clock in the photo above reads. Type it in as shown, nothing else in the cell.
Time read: 2:43:59
